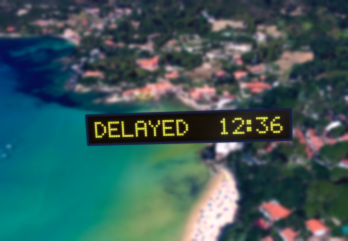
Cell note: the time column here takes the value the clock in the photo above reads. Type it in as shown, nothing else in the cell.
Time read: 12:36
